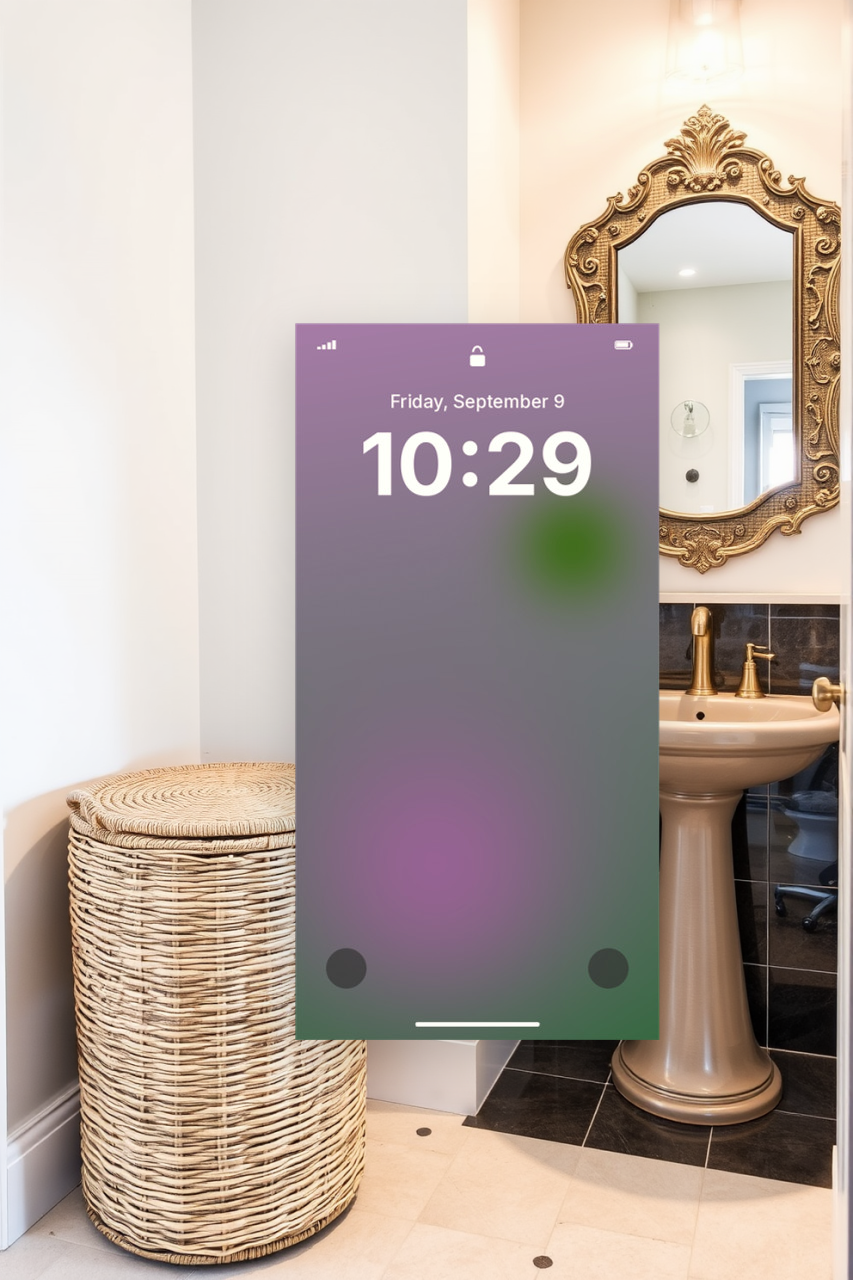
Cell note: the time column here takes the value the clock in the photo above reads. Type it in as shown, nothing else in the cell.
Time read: 10:29
